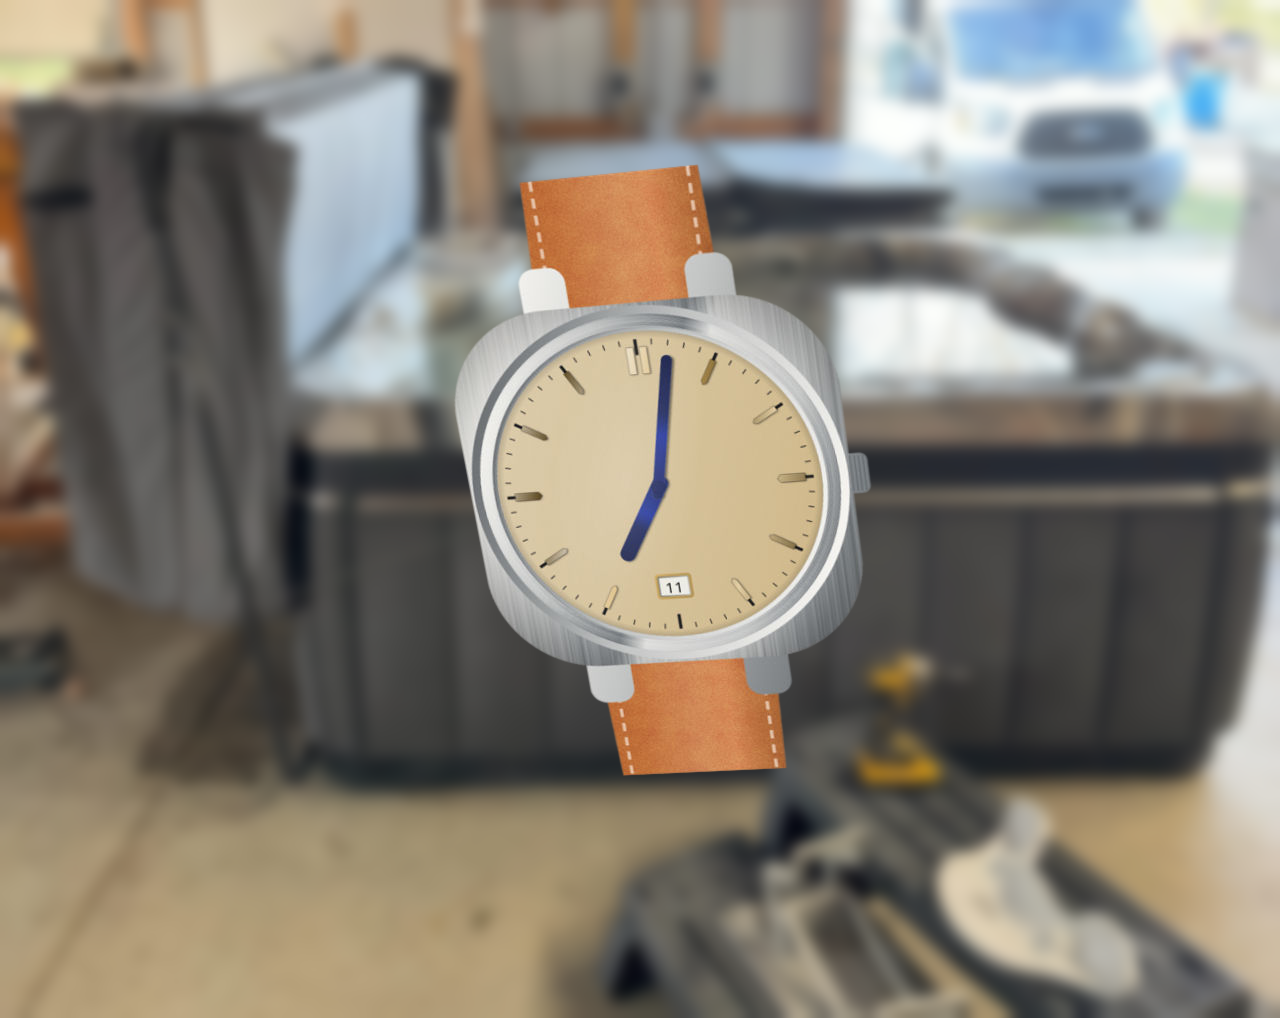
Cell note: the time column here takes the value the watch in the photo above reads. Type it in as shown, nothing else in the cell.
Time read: 7:02
